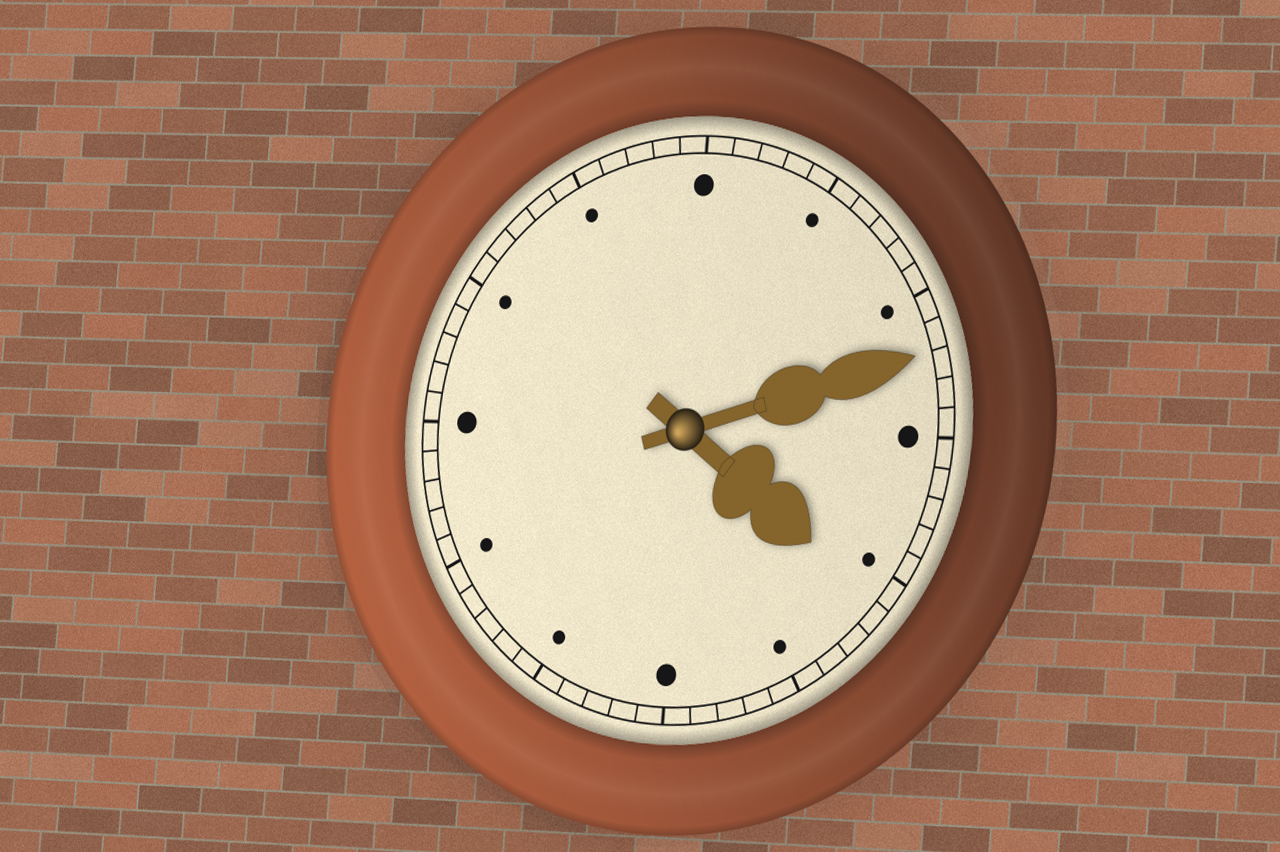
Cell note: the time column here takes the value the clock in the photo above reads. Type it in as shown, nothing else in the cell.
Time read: 4:12
